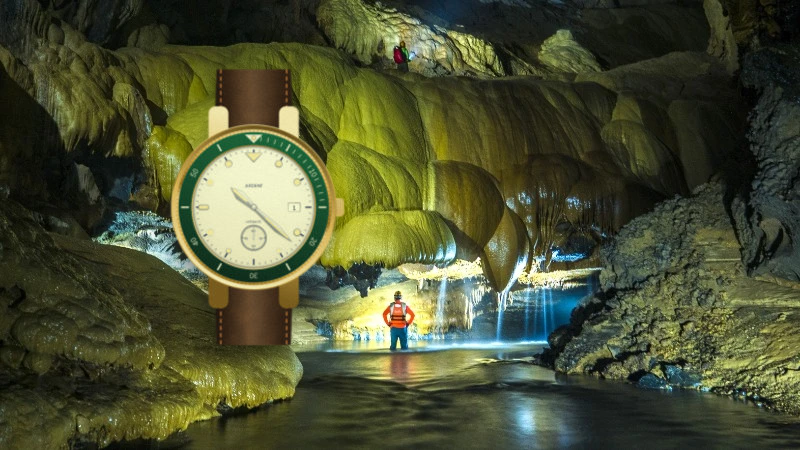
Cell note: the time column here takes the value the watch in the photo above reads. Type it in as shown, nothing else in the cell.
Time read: 10:22
